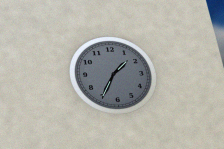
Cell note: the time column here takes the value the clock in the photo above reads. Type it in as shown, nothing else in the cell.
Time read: 1:35
